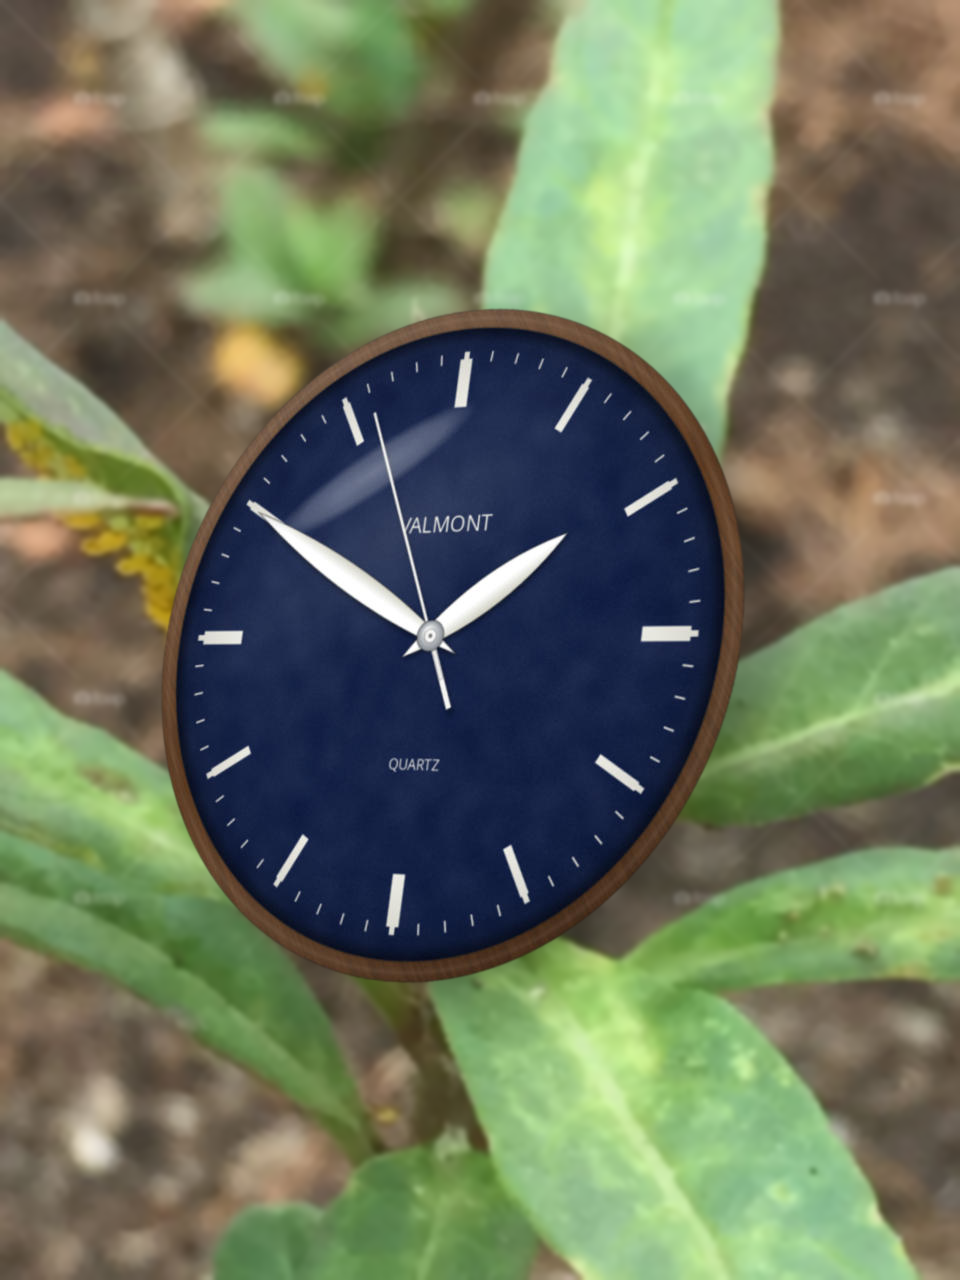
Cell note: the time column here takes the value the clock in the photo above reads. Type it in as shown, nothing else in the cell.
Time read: 1:49:56
